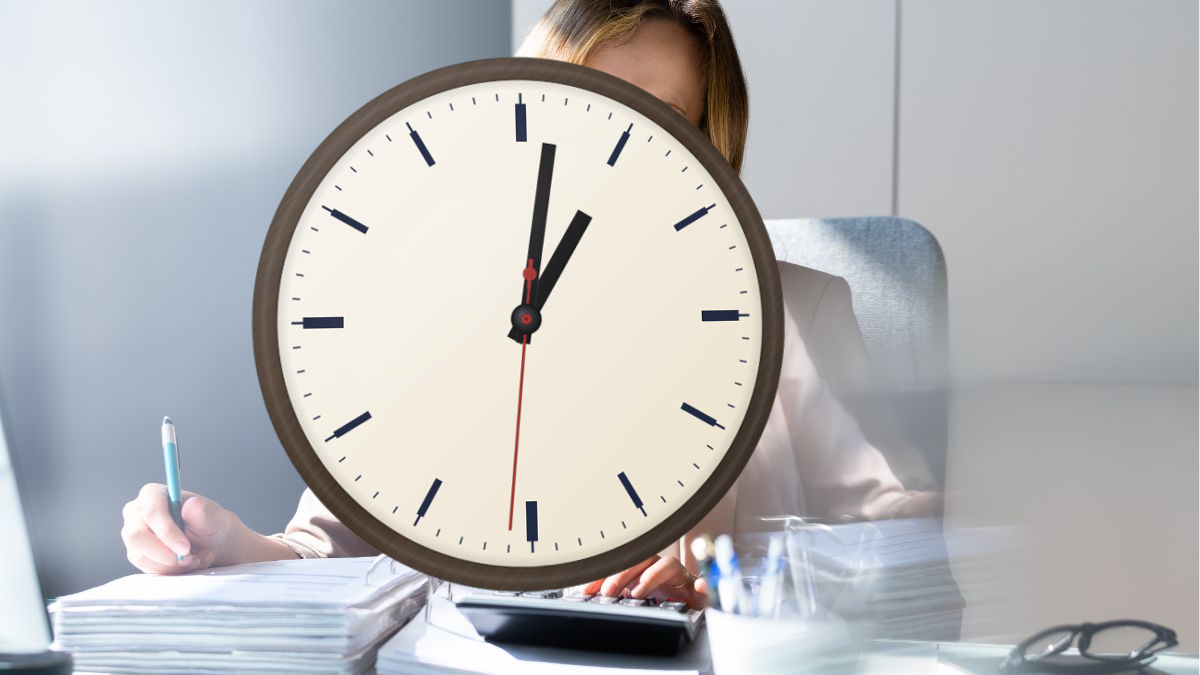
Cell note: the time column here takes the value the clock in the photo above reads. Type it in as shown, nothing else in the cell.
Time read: 1:01:31
